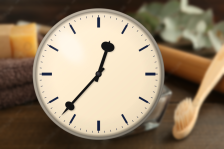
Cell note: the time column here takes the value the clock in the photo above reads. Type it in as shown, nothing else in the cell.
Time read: 12:37
